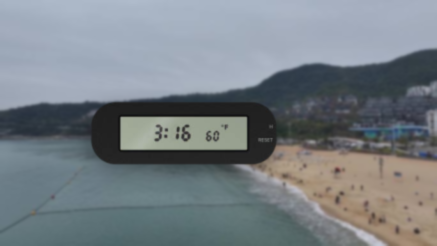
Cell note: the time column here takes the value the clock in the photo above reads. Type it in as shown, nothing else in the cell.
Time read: 3:16
